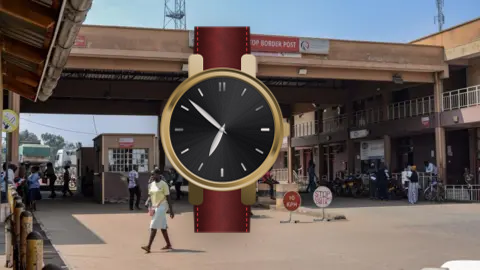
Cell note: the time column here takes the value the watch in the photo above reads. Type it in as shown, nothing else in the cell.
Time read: 6:52
